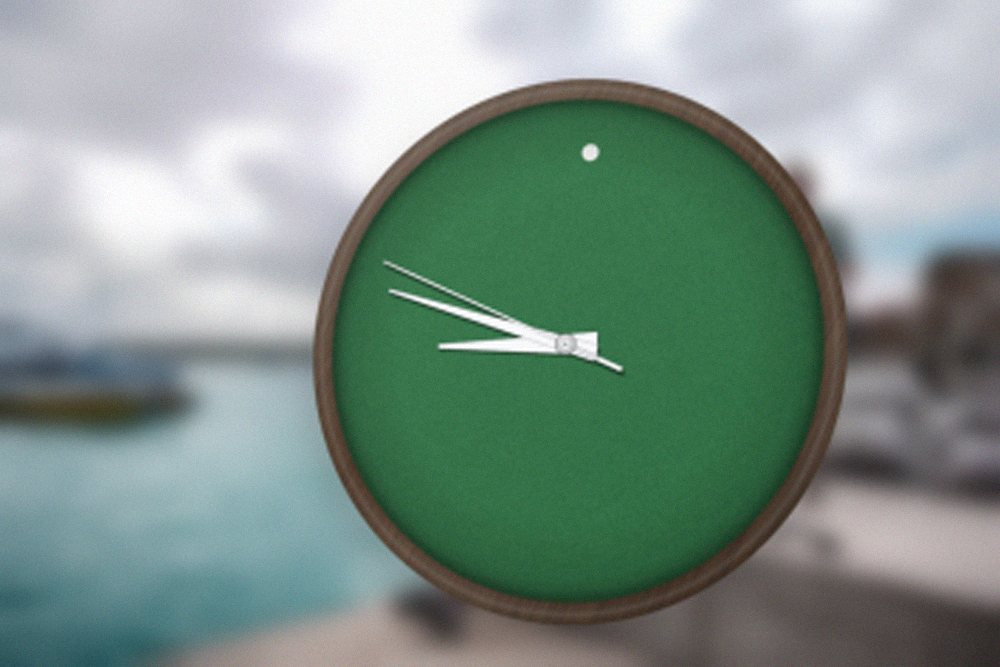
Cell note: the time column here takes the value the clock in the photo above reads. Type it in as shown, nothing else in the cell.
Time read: 8:46:48
